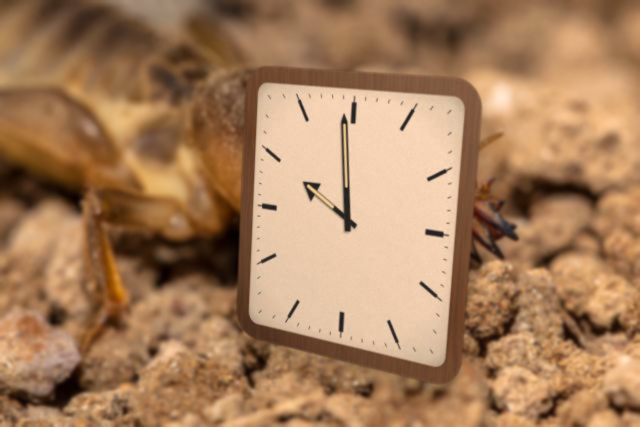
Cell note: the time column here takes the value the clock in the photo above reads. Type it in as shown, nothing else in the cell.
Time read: 9:59
